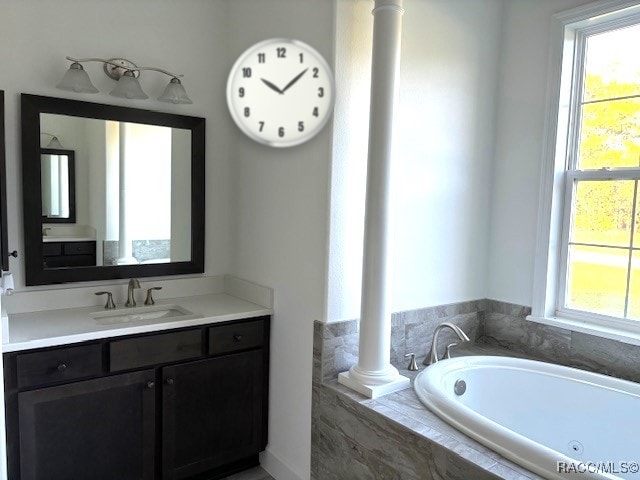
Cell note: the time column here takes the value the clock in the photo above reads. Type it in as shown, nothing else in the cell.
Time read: 10:08
